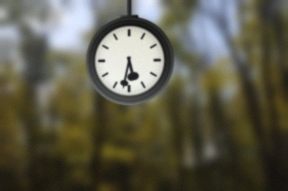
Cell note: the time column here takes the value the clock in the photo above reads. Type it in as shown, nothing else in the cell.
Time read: 5:32
